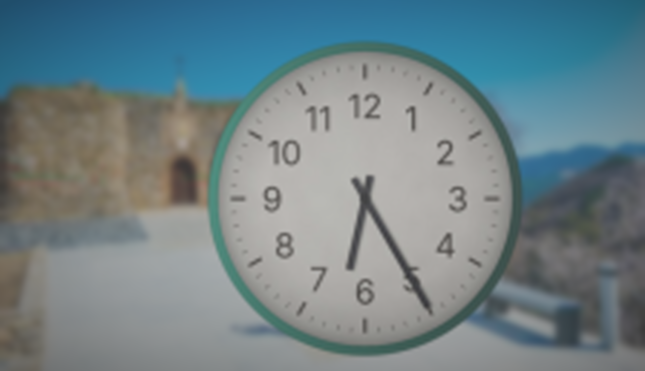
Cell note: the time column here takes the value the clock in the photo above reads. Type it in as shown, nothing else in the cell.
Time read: 6:25
